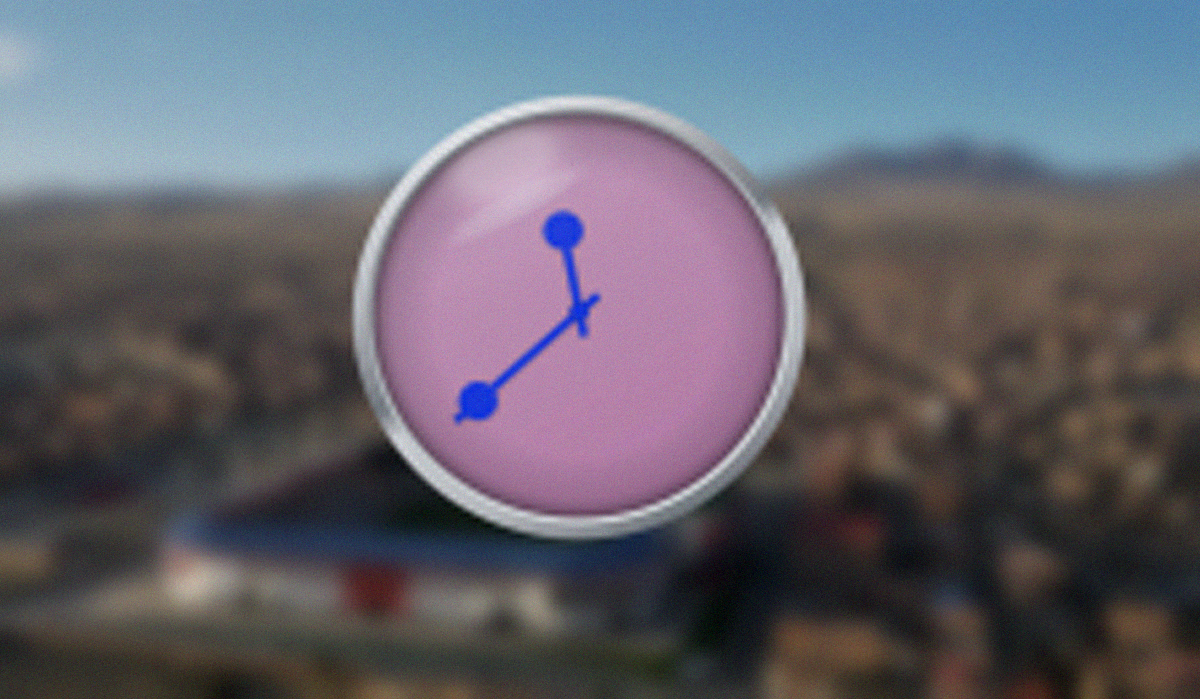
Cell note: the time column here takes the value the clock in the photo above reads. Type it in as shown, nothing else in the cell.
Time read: 11:38
